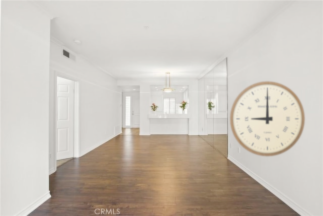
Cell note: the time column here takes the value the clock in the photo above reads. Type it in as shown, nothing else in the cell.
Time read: 9:00
